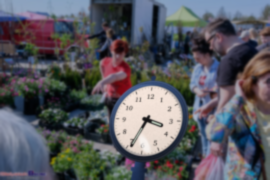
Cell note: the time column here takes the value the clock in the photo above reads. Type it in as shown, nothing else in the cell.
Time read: 3:34
